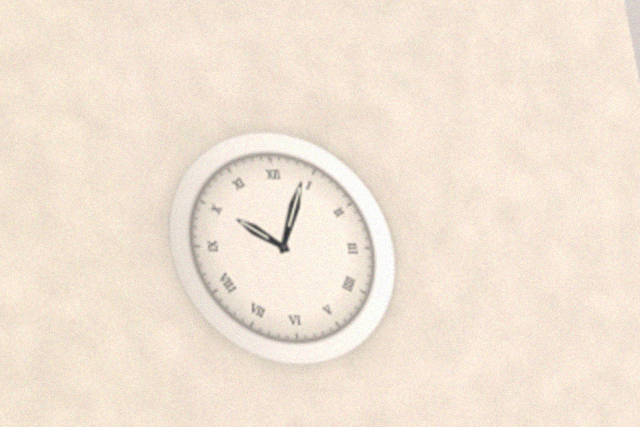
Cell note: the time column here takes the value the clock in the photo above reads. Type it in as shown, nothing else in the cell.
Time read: 10:04
